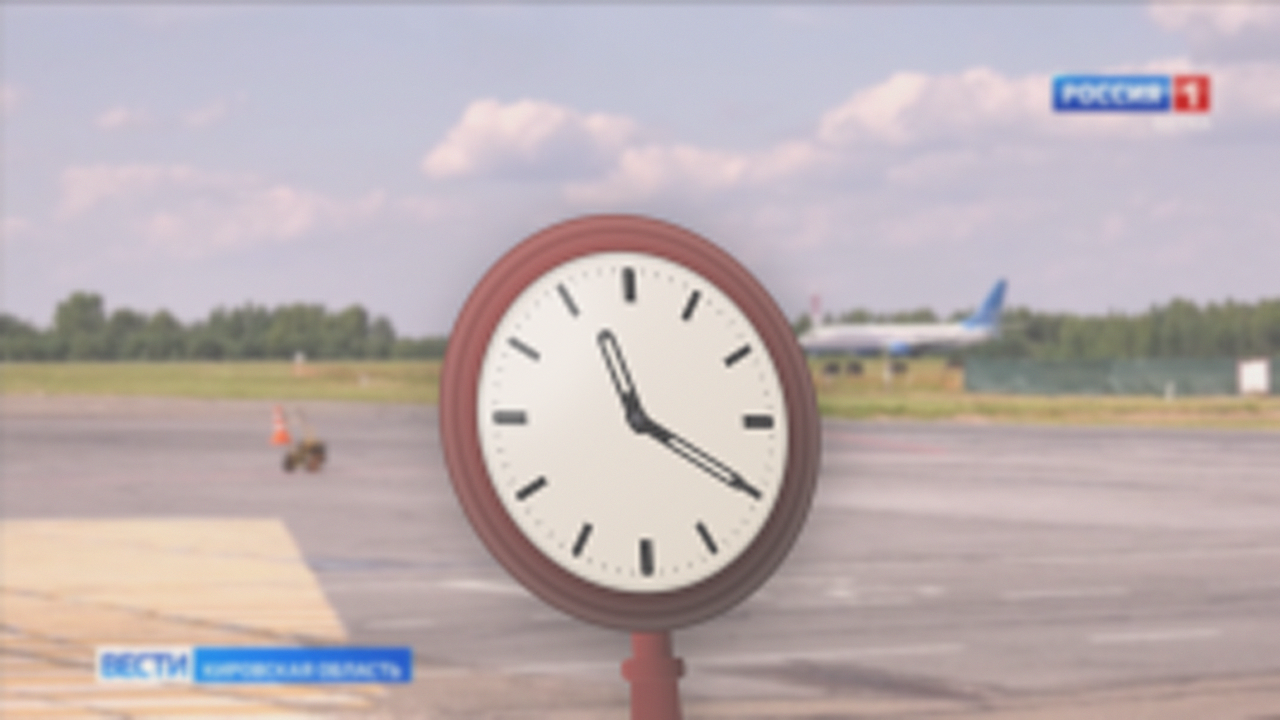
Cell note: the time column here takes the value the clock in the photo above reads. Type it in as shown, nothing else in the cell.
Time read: 11:20
